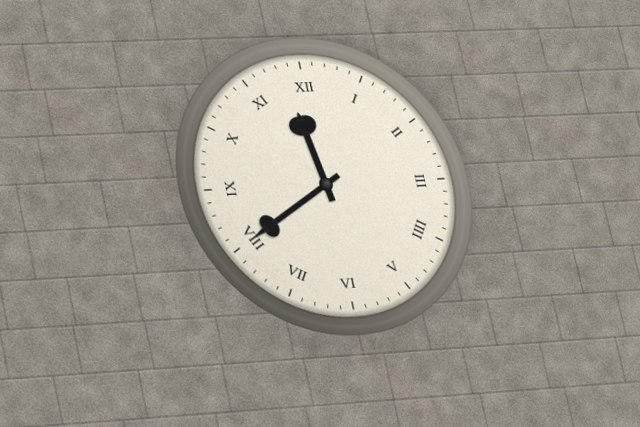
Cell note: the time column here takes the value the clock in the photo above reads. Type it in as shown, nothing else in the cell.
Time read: 11:40
